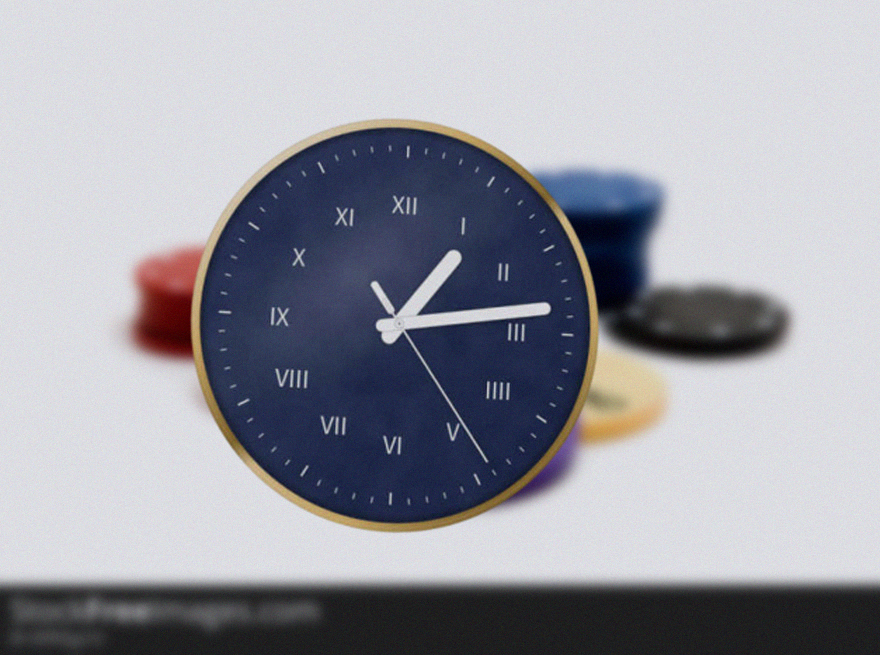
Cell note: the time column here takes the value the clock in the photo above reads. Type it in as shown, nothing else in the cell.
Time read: 1:13:24
